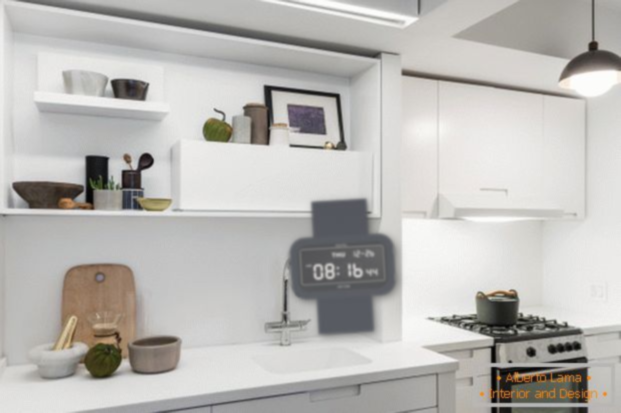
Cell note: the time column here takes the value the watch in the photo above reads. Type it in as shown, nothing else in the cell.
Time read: 8:16
